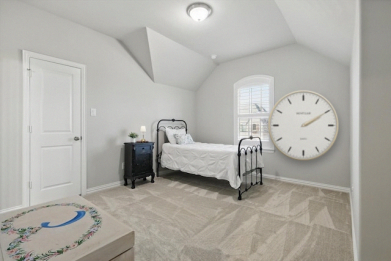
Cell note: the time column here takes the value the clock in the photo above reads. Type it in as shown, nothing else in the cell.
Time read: 2:10
